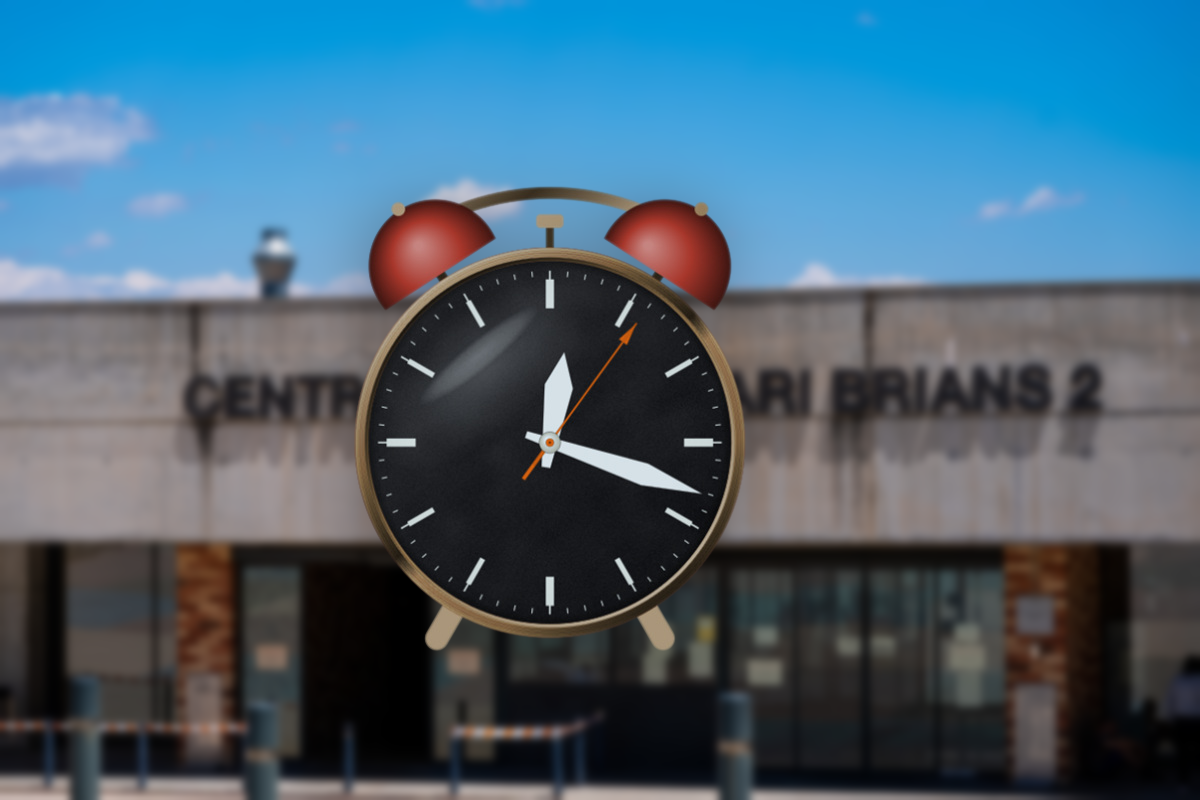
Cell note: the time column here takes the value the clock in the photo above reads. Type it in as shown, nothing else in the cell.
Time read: 12:18:06
